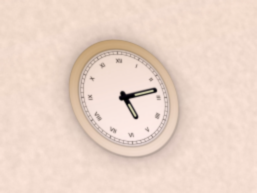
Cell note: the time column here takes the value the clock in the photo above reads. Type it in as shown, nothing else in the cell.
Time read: 5:13
